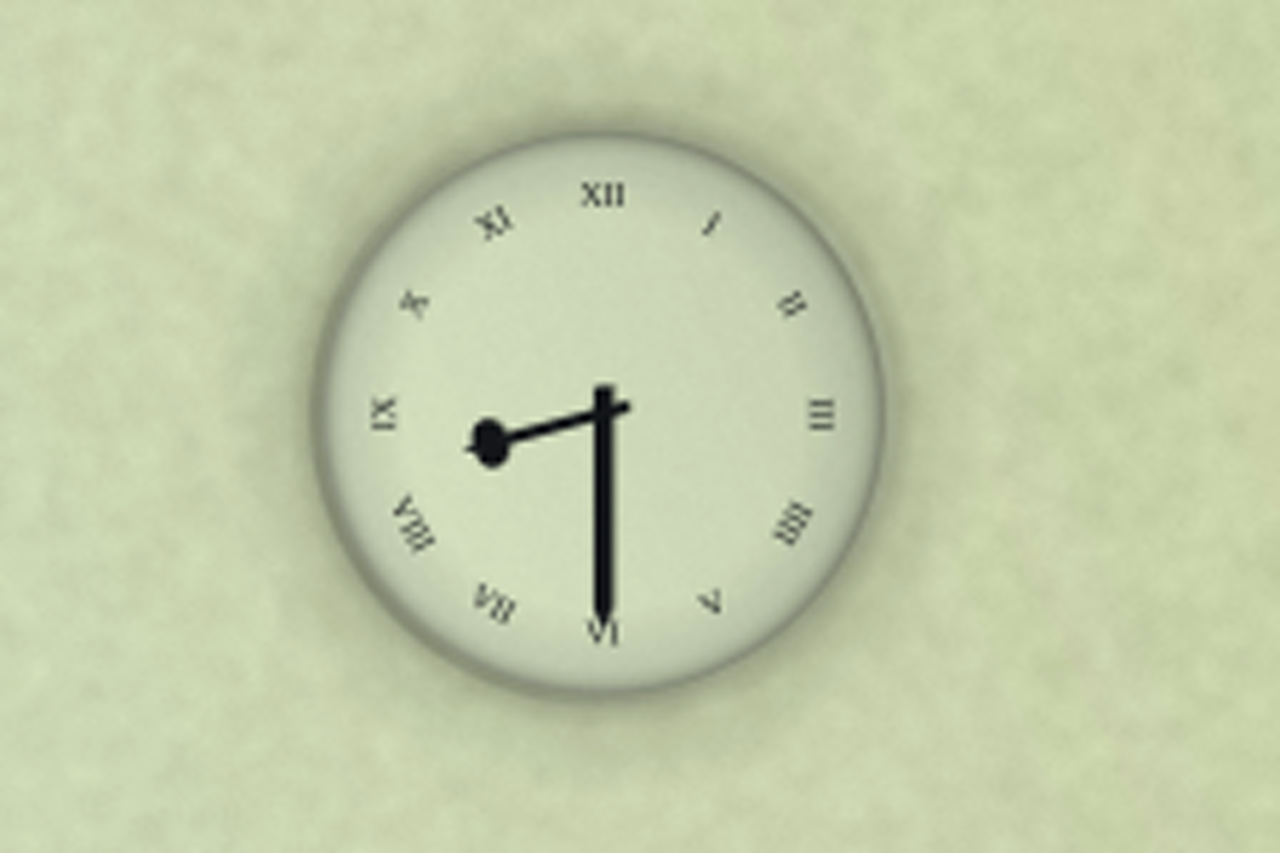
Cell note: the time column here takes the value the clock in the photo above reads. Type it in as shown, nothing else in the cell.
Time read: 8:30
